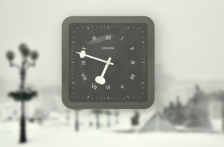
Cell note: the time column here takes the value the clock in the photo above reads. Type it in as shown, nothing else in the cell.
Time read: 6:48
